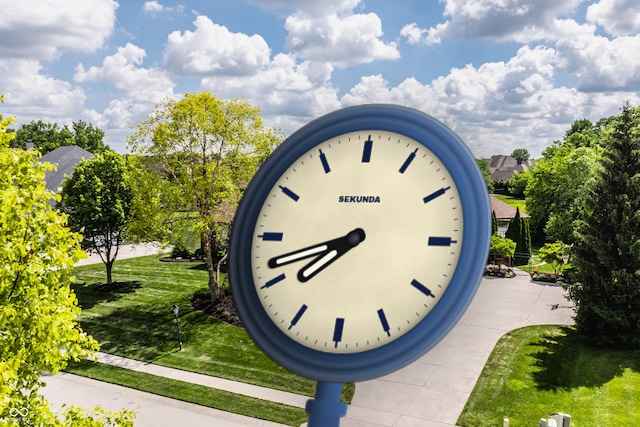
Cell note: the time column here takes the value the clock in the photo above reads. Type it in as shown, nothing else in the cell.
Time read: 7:42
